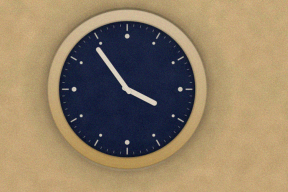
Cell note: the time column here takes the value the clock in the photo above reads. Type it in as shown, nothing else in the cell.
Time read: 3:54
